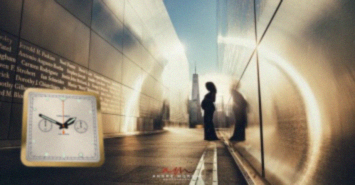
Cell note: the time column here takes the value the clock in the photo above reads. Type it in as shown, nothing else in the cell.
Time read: 1:49
